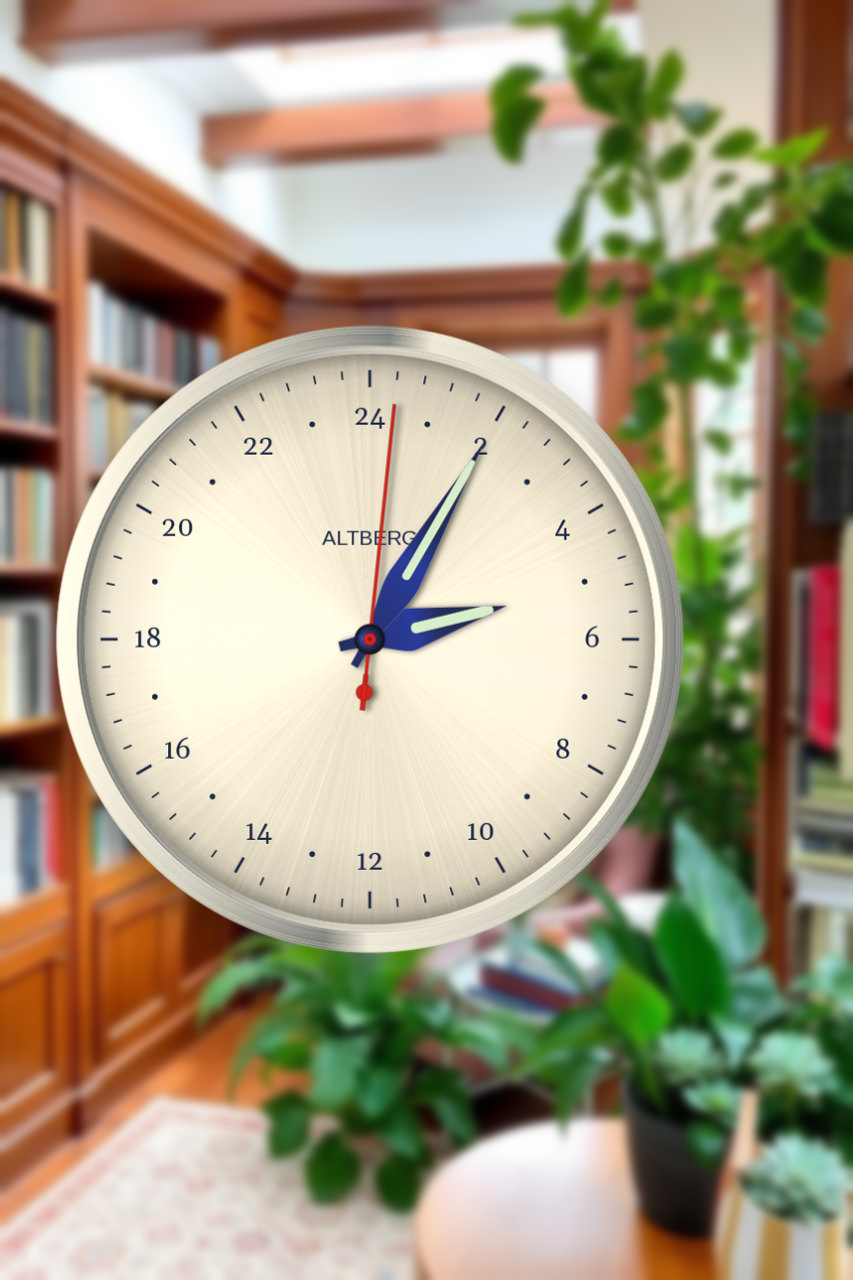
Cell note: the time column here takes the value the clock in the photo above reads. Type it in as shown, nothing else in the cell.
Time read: 5:05:01
